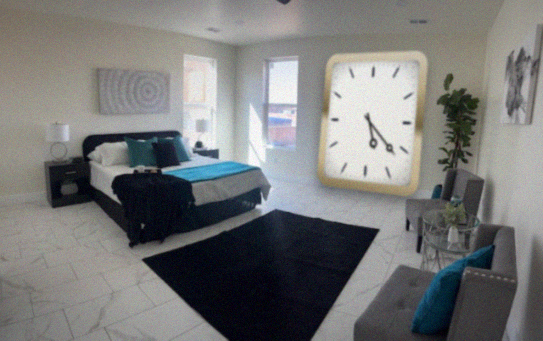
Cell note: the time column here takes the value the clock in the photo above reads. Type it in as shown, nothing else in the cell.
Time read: 5:22
